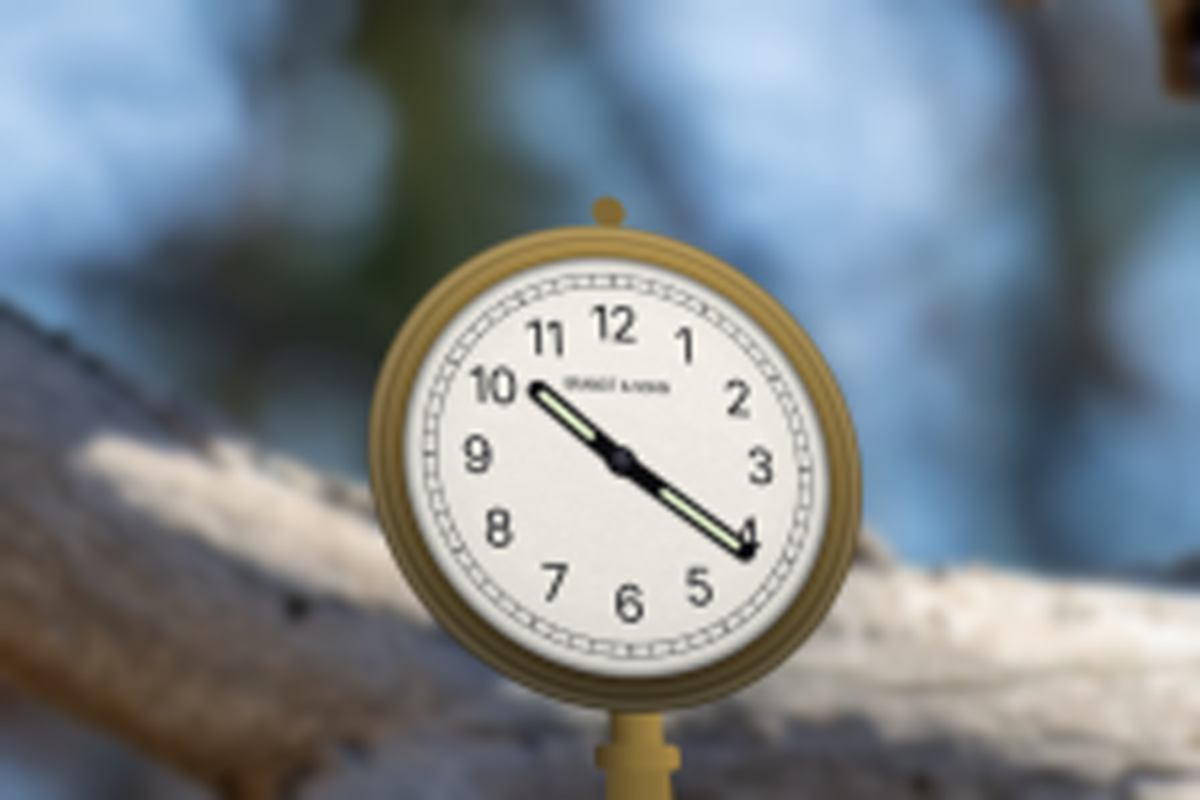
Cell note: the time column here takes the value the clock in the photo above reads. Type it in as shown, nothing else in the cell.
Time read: 10:21
